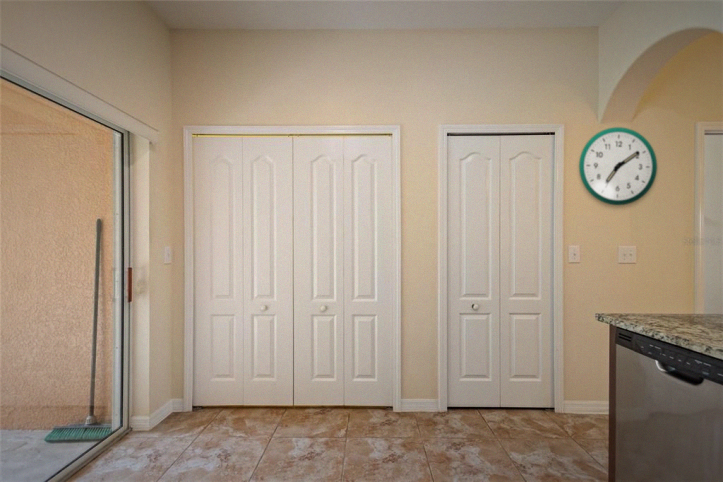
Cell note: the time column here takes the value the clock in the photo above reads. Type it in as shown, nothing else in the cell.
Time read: 7:09
